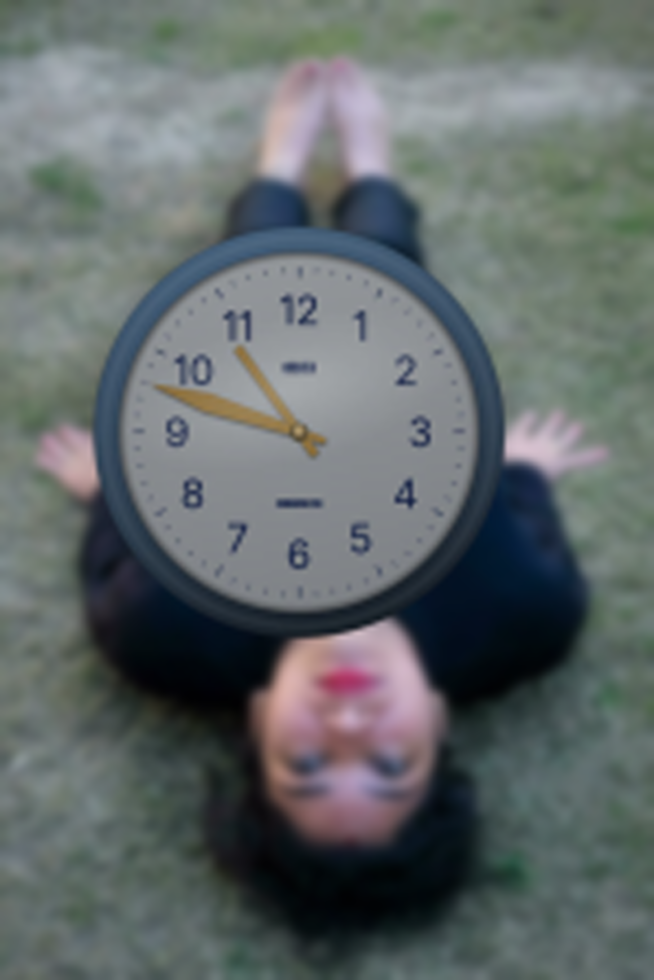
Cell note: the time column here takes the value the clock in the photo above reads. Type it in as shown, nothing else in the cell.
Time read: 10:48
